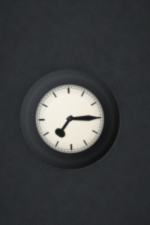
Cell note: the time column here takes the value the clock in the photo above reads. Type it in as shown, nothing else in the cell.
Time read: 7:15
